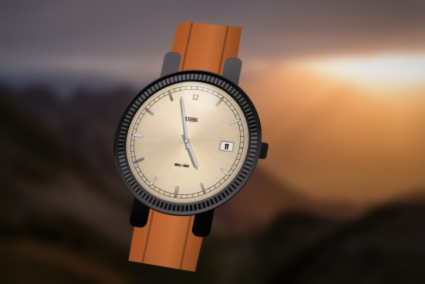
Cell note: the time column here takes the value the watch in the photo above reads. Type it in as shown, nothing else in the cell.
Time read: 4:57
